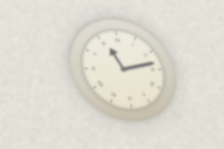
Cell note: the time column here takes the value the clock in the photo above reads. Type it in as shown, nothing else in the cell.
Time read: 11:13
